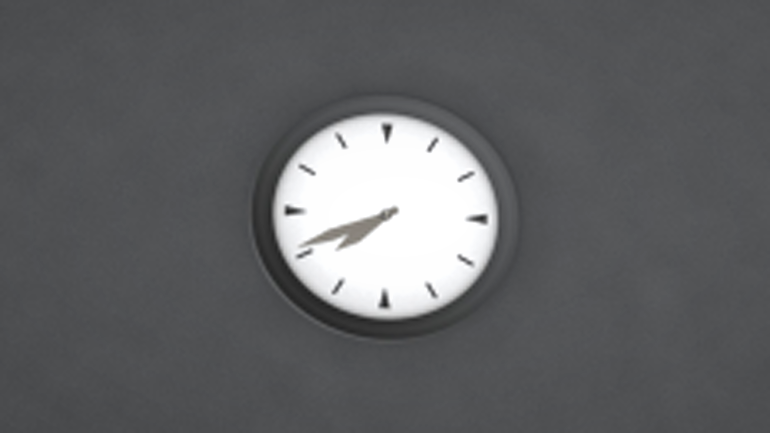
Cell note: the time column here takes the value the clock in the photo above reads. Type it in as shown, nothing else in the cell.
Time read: 7:41
